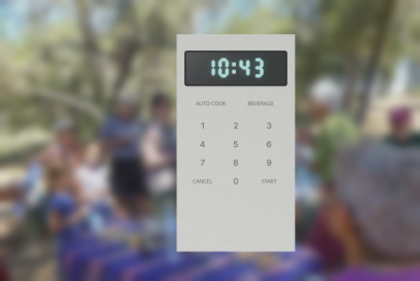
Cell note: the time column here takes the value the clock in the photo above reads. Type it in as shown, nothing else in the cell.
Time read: 10:43
